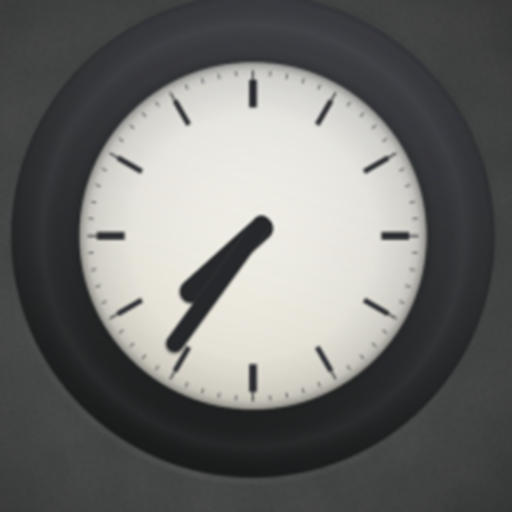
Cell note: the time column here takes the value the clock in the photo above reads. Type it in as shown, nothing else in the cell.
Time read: 7:36
